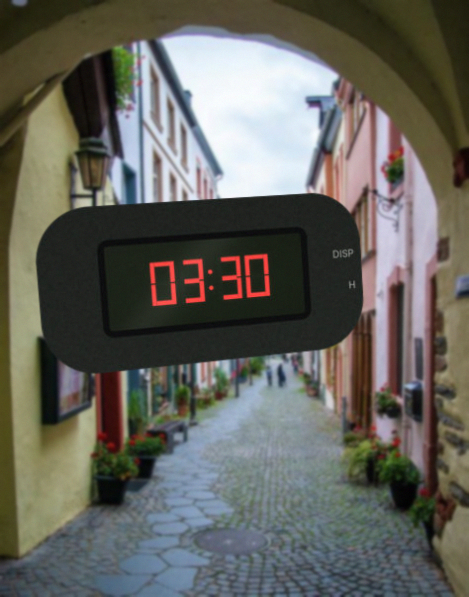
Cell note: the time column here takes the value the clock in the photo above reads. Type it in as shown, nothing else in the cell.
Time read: 3:30
